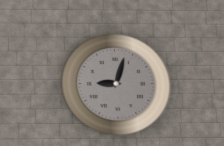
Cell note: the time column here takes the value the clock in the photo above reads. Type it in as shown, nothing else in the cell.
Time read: 9:03
